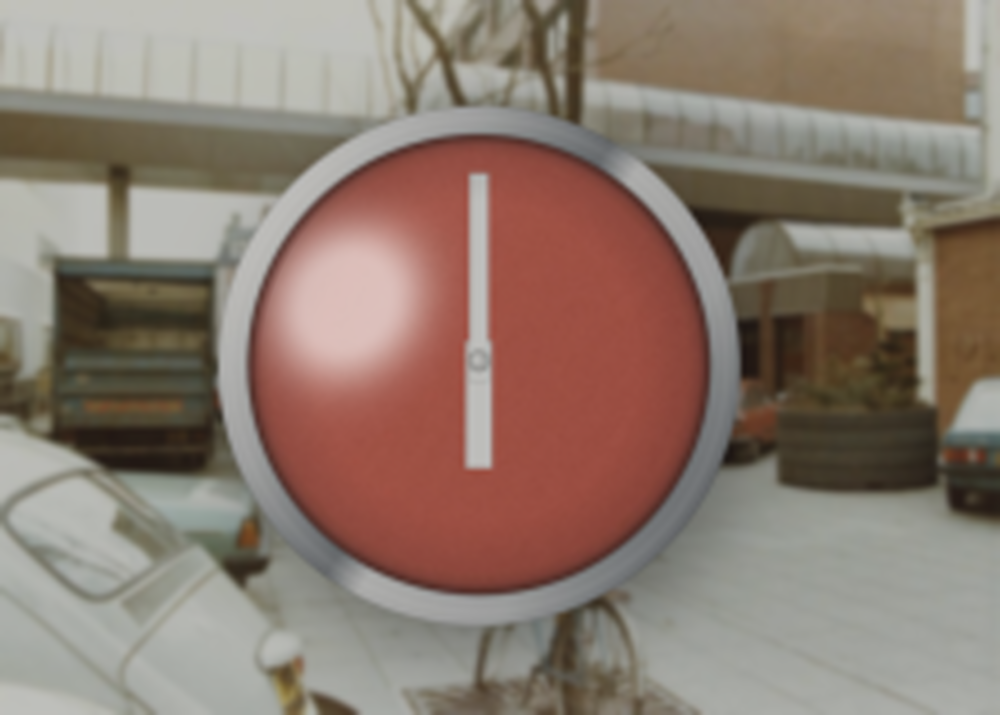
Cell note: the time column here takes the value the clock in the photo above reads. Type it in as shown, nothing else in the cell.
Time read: 6:00
